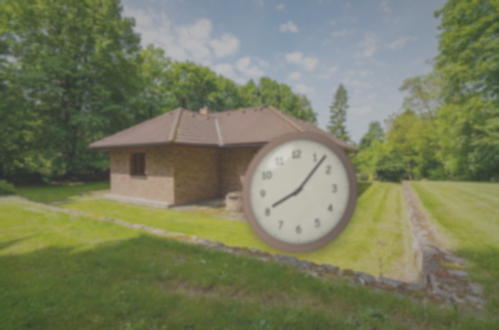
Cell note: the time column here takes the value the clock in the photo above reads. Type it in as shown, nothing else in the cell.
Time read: 8:07
